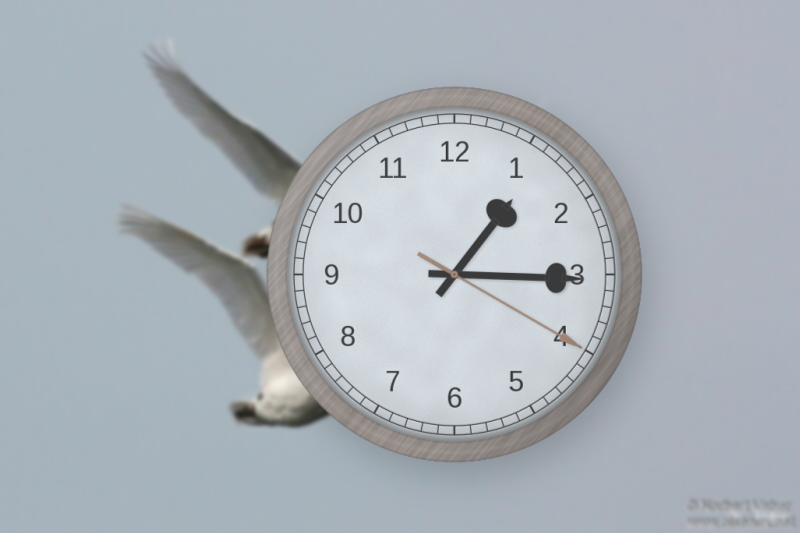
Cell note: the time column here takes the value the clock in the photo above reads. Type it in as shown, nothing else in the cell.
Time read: 1:15:20
